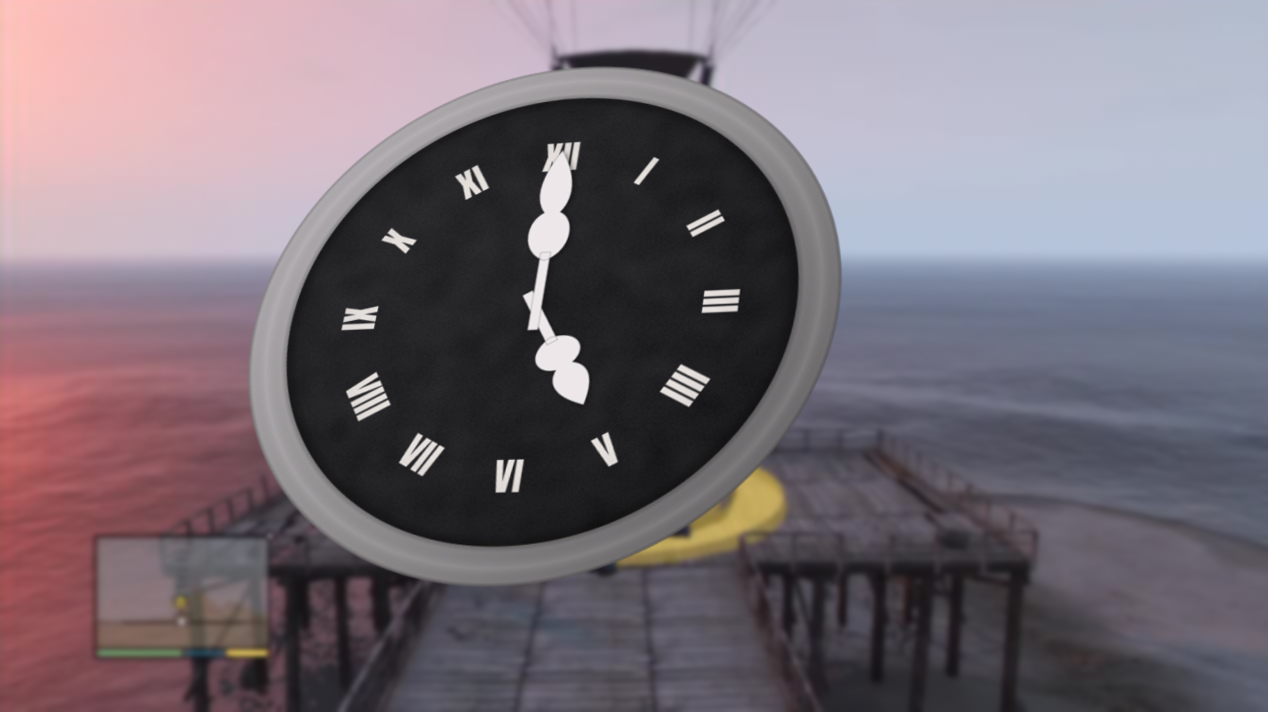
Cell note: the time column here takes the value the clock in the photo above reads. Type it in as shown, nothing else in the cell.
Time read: 5:00
